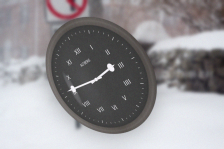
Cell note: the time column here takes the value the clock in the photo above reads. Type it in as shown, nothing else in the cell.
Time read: 2:46
